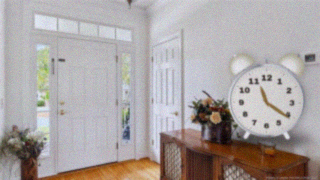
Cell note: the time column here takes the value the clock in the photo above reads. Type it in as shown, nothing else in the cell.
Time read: 11:21
